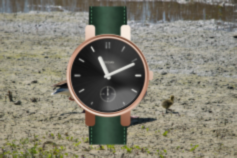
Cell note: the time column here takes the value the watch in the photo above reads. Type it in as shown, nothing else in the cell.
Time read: 11:11
